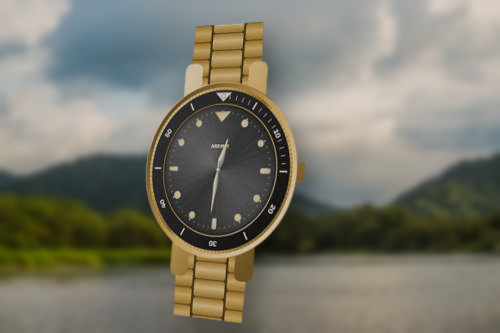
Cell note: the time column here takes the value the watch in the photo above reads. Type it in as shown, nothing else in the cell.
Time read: 12:31
